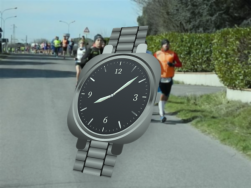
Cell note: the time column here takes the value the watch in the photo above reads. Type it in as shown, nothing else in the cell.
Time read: 8:08
